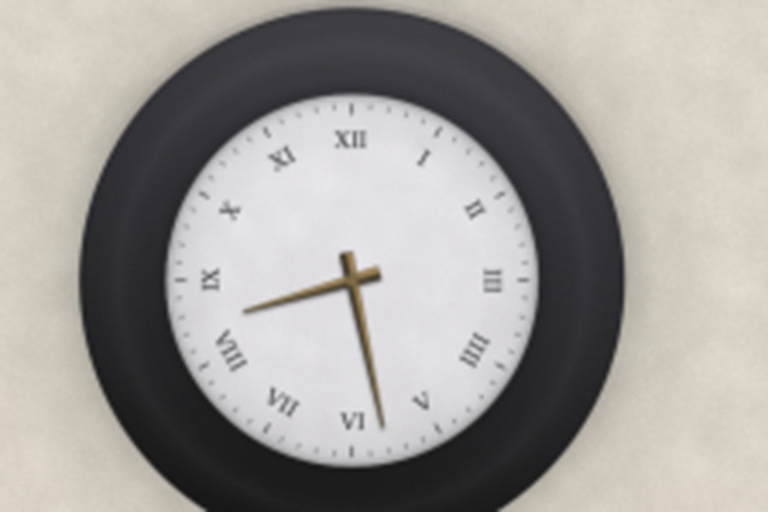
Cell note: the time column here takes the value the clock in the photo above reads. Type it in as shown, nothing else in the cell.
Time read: 8:28
